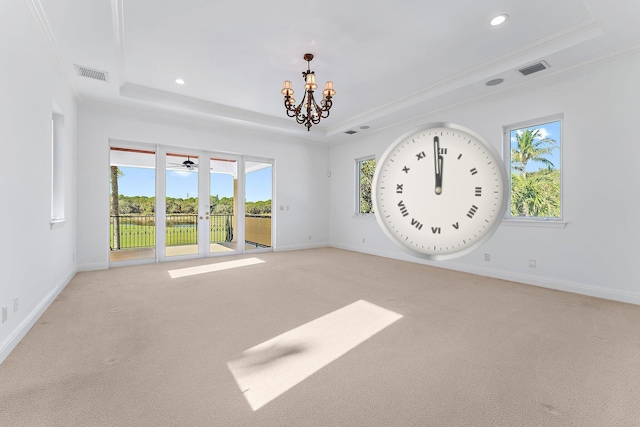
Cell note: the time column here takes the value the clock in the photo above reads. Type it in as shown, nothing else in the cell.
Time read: 11:59
